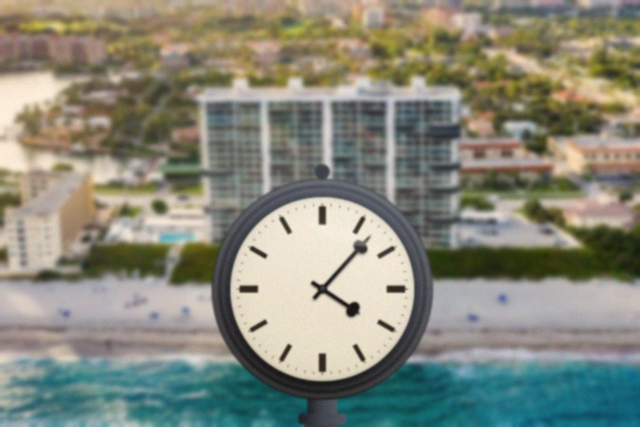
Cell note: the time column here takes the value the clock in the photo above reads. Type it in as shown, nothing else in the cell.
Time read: 4:07
